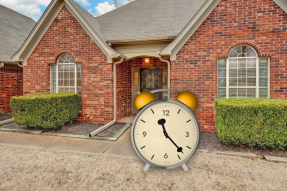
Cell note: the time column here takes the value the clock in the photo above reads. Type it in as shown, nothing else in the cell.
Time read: 11:23
